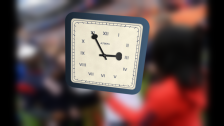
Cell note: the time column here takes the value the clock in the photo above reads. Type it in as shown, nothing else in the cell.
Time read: 2:55
